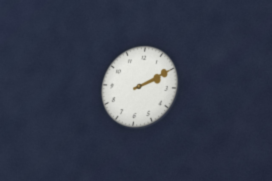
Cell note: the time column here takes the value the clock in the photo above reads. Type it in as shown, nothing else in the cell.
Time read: 2:10
